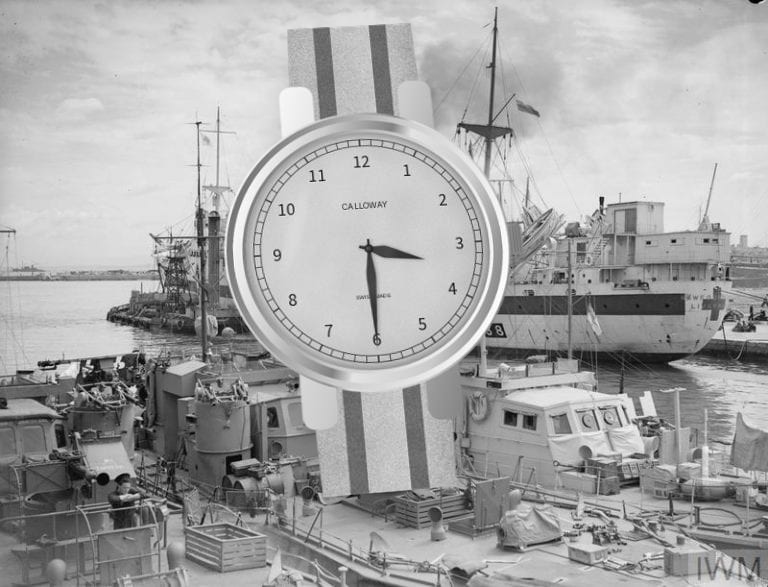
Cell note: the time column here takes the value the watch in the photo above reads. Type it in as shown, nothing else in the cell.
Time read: 3:30
